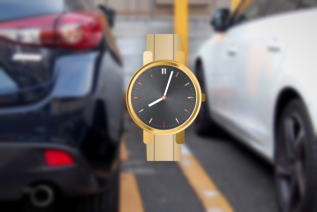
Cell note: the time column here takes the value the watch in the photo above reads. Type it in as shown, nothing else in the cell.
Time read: 8:03
